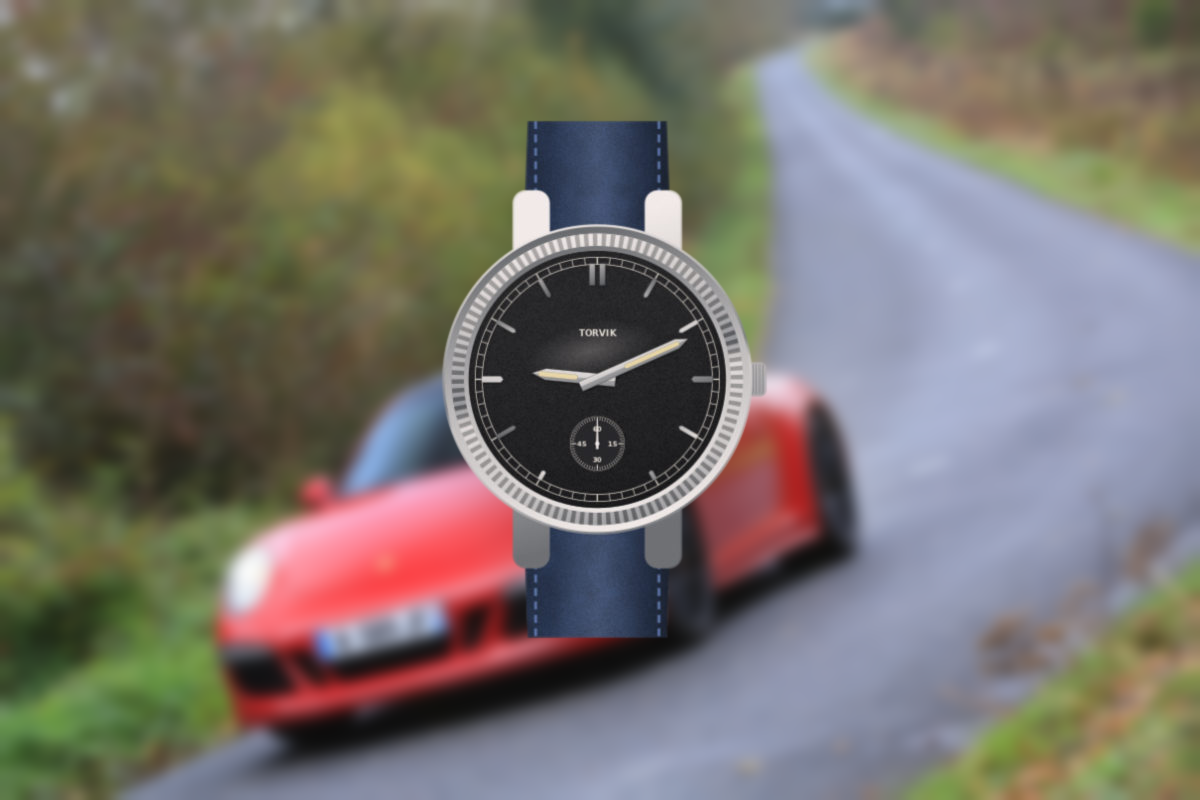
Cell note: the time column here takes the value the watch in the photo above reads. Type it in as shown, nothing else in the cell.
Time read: 9:11
